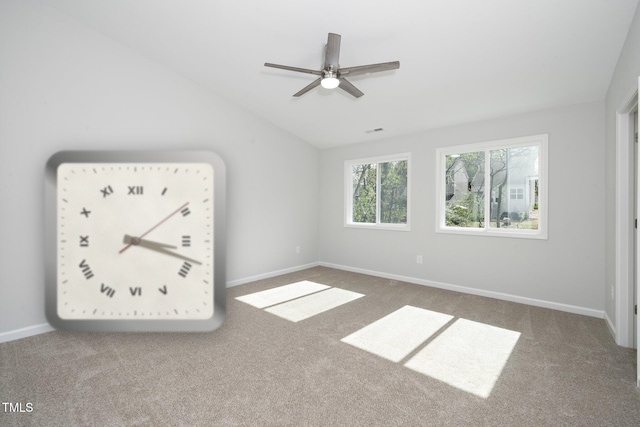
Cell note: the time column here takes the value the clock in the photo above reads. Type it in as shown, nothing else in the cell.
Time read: 3:18:09
